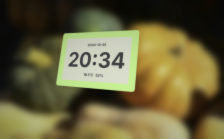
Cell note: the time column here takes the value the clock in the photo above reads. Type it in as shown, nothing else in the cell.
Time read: 20:34
